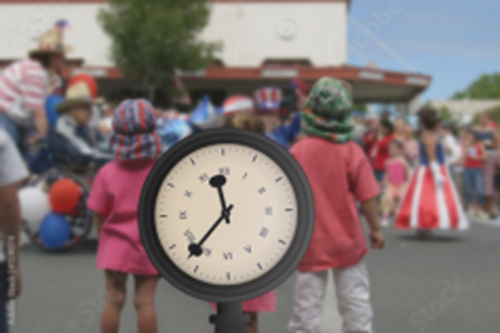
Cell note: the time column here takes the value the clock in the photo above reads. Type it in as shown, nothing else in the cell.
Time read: 11:37
